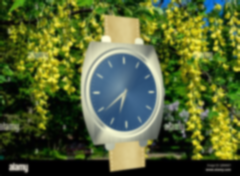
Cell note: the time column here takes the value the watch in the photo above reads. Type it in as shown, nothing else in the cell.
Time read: 6:39
